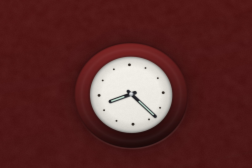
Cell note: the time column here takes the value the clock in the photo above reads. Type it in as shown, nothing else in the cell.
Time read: 8:23
